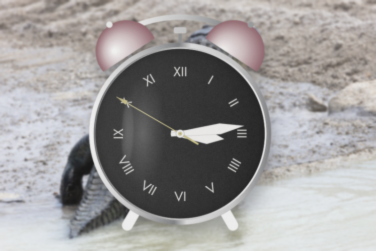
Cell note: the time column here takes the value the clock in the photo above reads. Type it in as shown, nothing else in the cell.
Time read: 3:13:50
